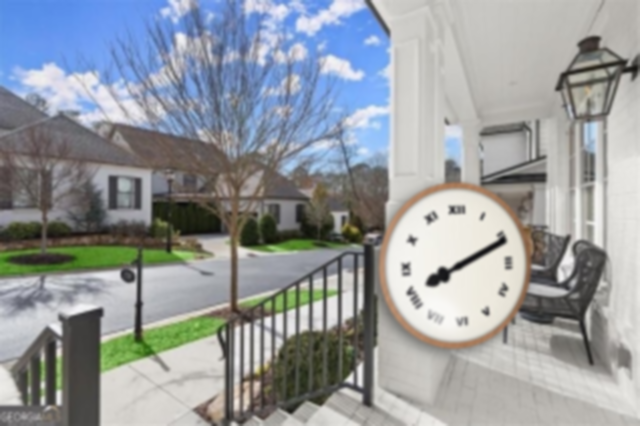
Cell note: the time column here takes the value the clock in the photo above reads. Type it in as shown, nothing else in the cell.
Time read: 8:11
